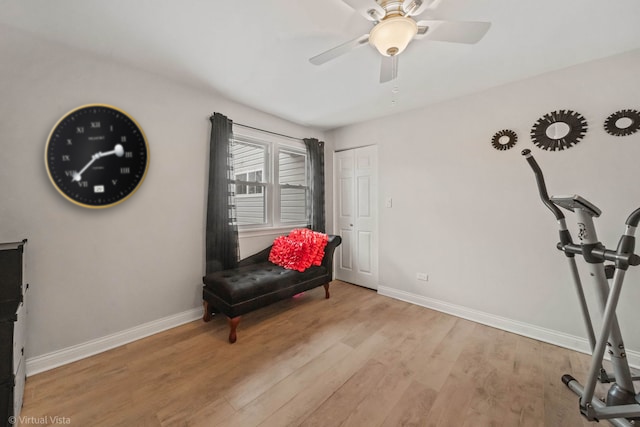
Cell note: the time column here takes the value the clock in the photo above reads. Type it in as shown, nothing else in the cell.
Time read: 2:38
